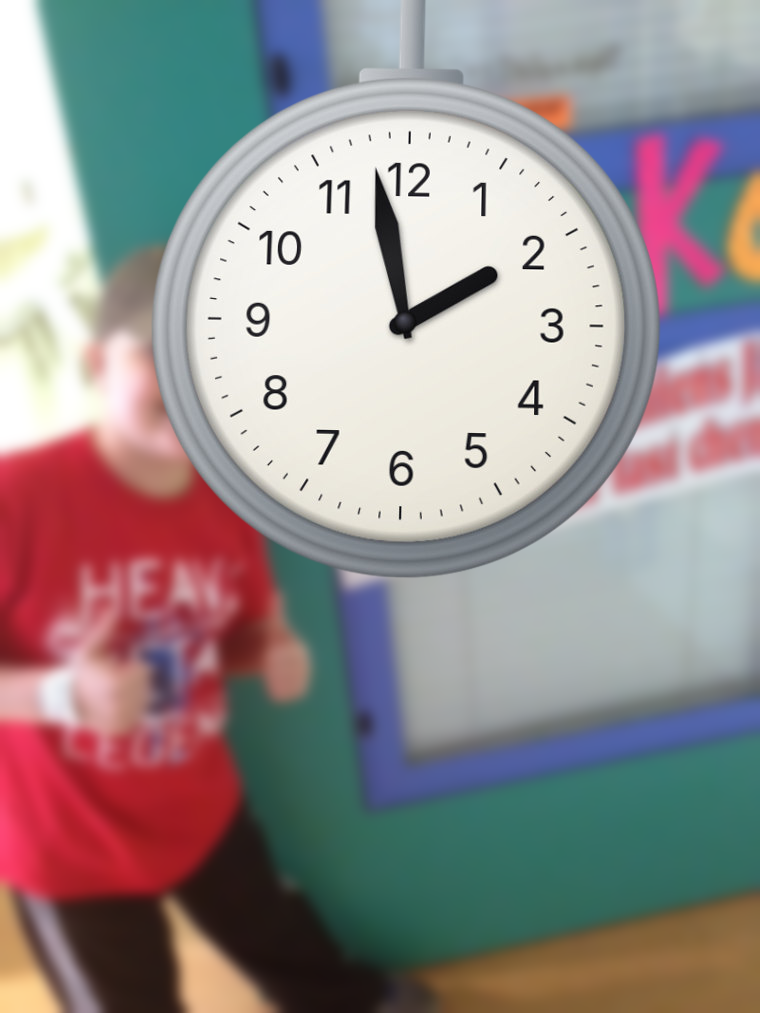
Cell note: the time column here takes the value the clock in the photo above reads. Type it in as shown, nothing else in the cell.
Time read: 1:58
